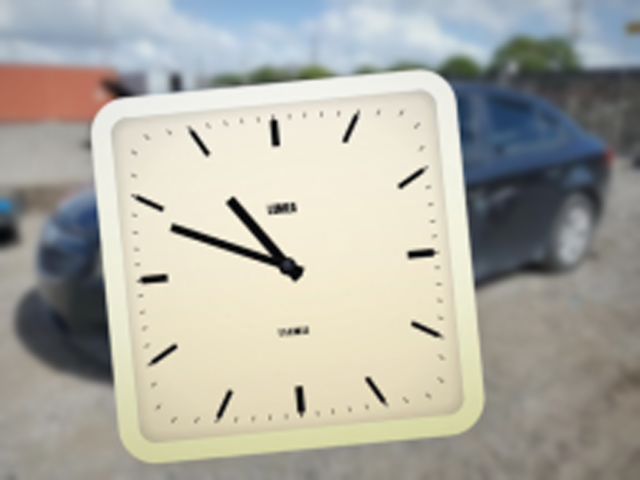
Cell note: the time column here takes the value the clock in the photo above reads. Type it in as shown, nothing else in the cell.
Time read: 10:49
